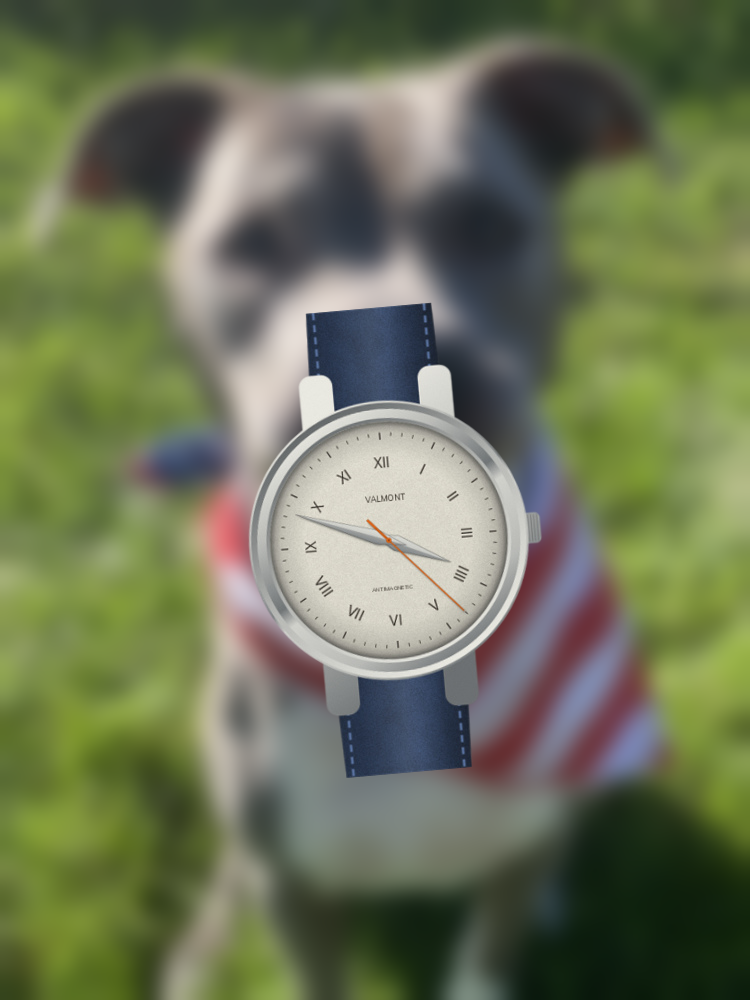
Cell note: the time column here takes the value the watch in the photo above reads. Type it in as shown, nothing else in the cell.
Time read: 3:48:23
